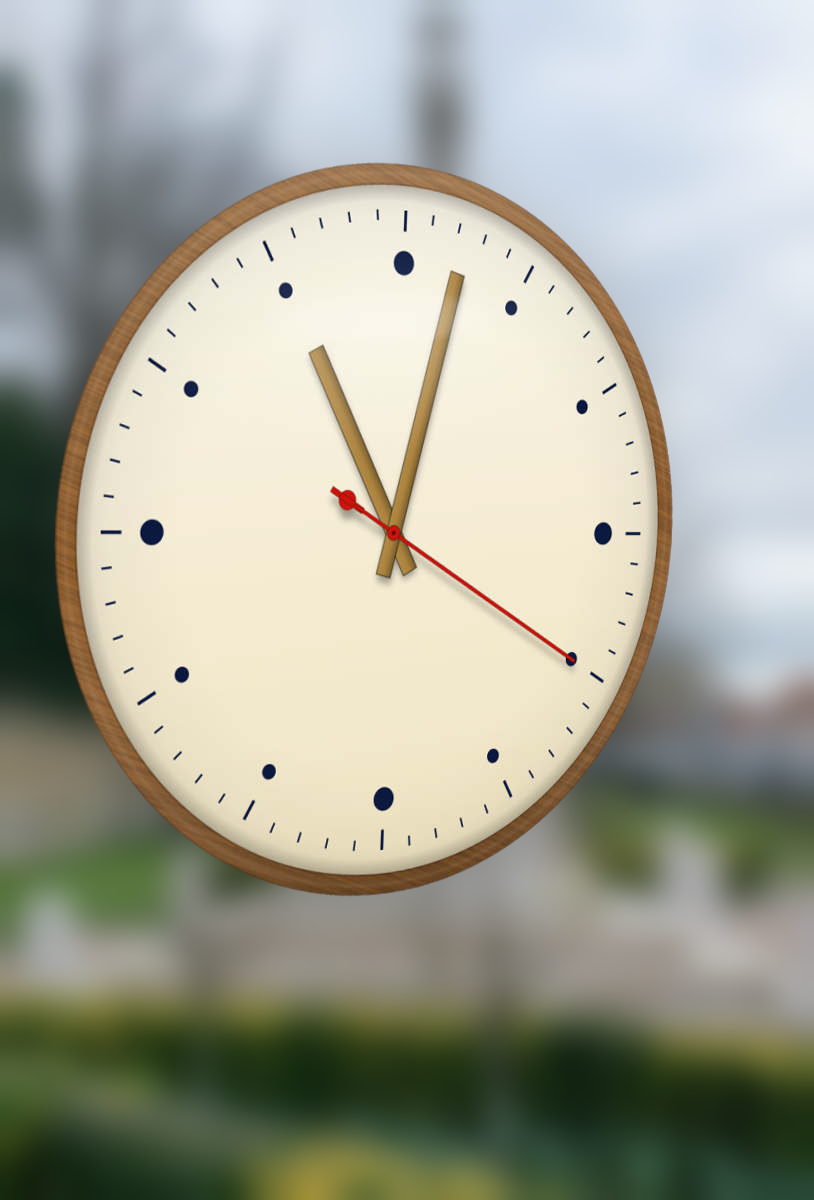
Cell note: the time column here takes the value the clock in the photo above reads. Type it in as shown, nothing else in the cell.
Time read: 11:02:20
